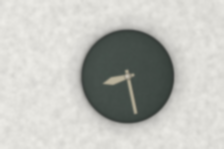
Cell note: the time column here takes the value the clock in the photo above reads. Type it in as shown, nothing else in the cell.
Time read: 8:28
